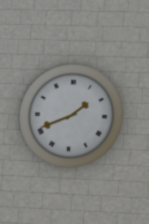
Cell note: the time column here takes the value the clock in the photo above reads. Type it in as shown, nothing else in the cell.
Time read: 1:41
